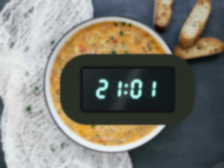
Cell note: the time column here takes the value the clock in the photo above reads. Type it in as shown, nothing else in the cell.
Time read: 21:01
